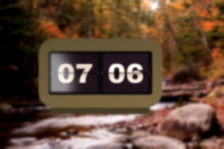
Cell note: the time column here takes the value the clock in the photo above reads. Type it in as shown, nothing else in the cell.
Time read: 7:06
